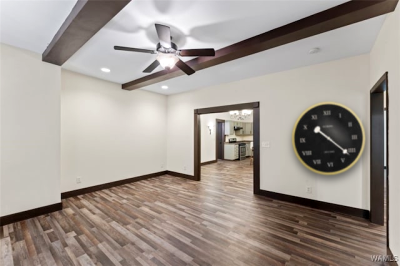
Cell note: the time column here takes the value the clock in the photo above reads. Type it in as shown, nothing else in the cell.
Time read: 10:22
